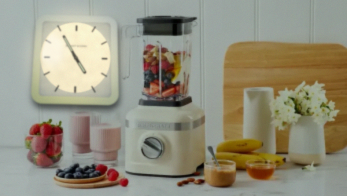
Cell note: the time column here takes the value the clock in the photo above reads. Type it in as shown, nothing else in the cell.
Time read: 4:55
